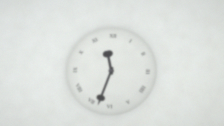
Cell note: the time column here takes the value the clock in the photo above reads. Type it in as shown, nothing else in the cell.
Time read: 11:33
